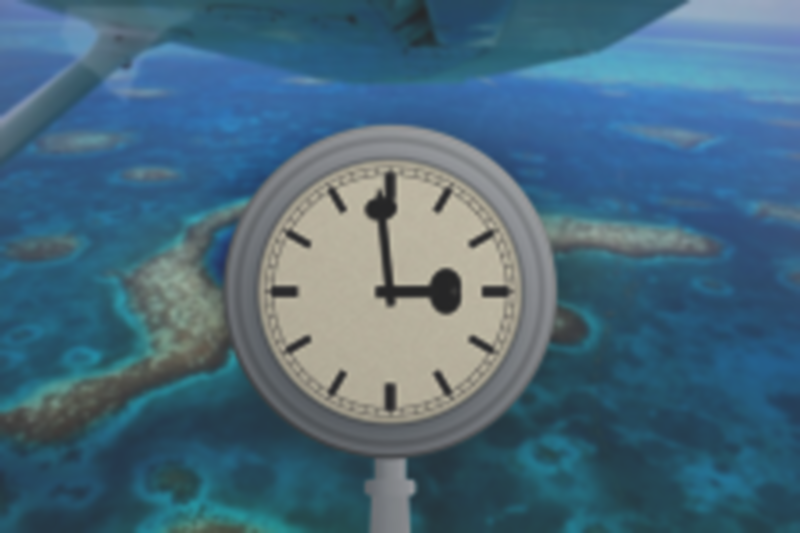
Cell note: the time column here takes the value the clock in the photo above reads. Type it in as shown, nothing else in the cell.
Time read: 2:59
